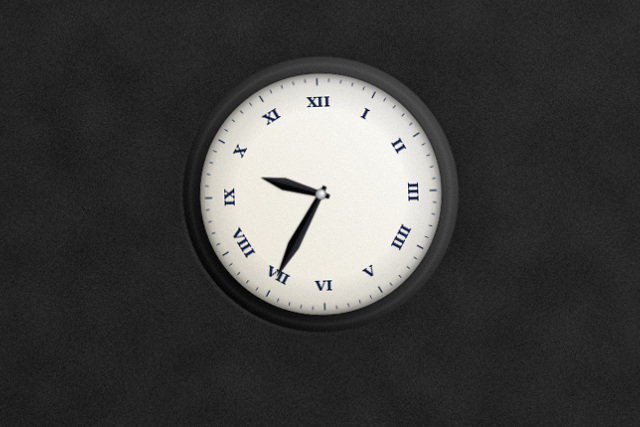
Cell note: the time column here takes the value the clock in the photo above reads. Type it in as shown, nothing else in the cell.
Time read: 9:35
